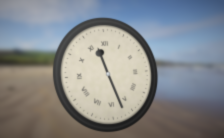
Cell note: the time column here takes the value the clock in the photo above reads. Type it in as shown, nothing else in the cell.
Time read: 11:27
